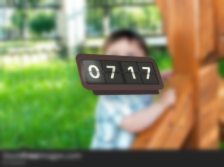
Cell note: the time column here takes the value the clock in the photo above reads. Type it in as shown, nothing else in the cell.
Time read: 7:17
